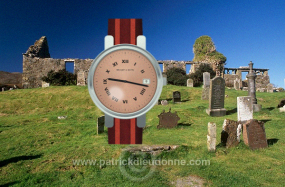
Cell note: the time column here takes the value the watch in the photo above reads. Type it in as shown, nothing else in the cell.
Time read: 9:17
